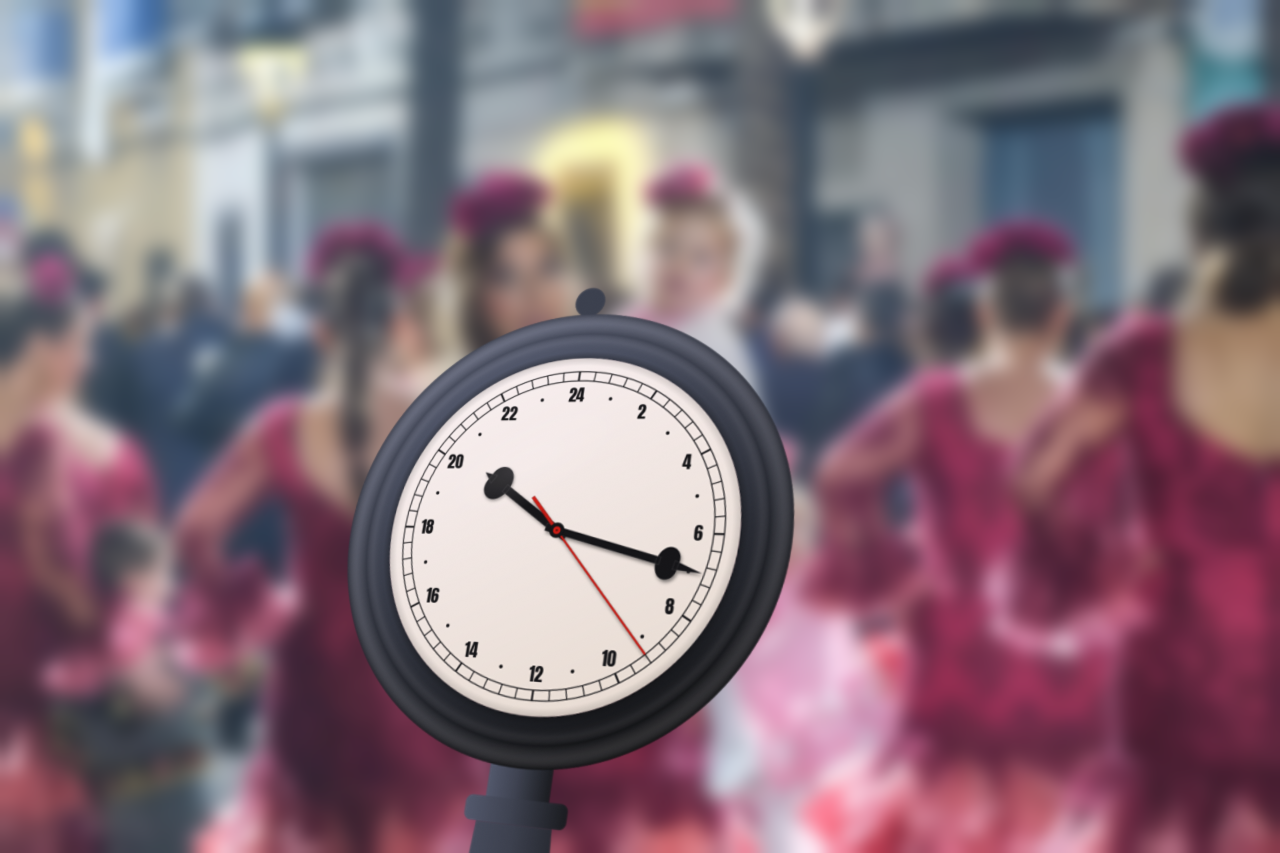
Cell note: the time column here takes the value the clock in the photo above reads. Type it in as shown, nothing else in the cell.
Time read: 20:17:23
